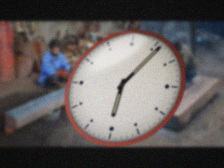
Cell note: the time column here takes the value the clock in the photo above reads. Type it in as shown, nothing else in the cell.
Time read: 6:06
